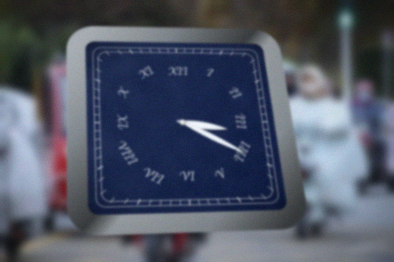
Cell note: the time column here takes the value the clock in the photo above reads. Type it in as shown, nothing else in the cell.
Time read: 3:20
